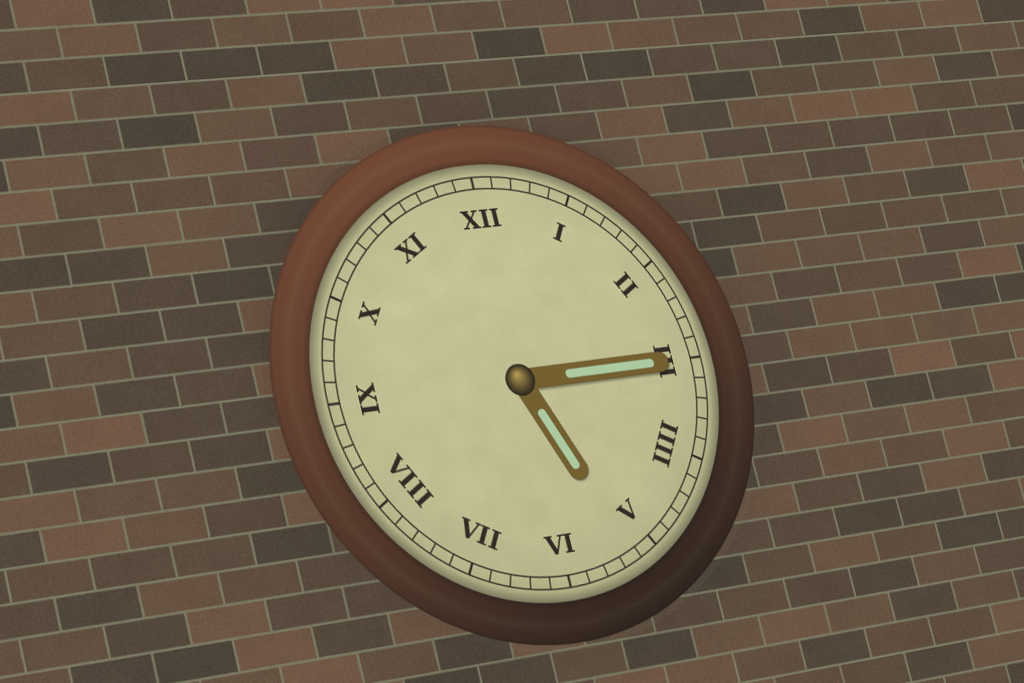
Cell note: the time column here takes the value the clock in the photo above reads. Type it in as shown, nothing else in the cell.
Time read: 5:15
